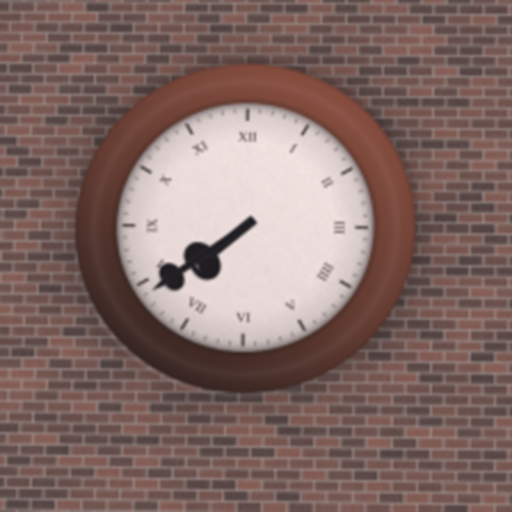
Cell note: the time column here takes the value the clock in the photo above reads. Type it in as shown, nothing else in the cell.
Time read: 7:39
